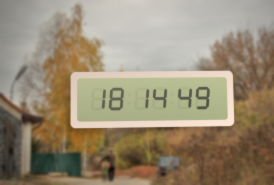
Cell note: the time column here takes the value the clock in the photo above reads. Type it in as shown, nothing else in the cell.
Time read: 18:14:49
